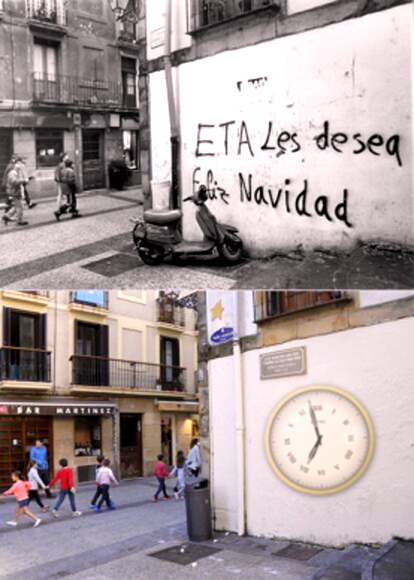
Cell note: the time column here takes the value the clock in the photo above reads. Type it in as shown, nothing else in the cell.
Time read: 6:58
